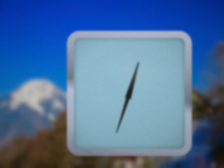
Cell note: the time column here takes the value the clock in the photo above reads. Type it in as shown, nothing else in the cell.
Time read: 12:33
